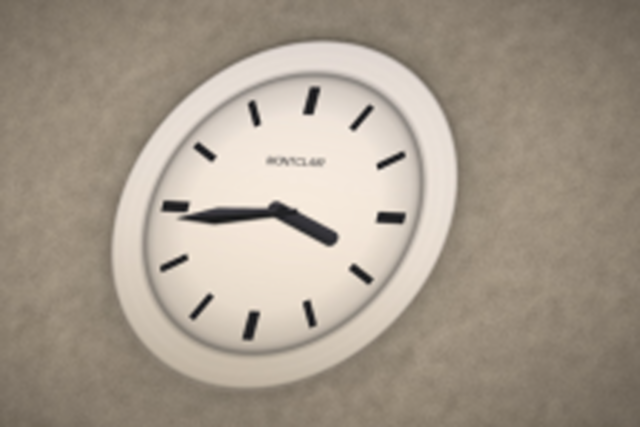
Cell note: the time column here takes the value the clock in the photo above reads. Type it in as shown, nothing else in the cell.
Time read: 3:44
